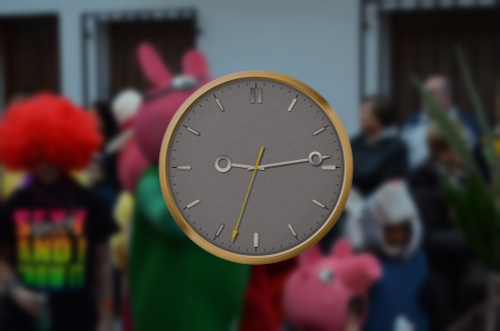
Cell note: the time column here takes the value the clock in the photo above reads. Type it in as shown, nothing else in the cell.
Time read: 9:13:33
